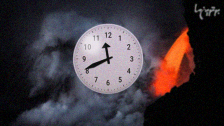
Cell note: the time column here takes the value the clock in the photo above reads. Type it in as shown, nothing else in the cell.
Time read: 11:41
